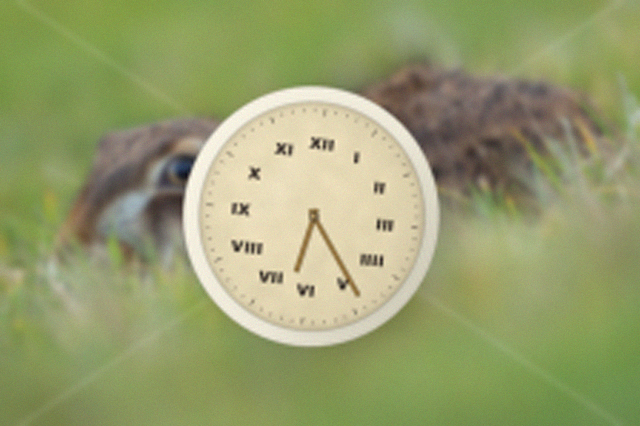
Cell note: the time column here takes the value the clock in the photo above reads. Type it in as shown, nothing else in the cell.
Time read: 6:24
